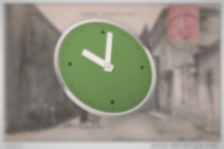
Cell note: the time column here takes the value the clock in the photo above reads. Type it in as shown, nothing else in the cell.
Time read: 10:02
